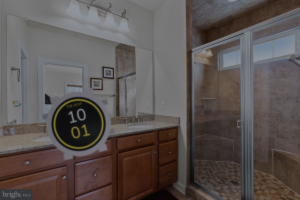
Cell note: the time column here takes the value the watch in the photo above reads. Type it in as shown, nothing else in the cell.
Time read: 10:01
